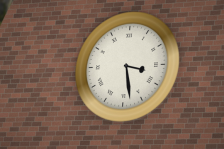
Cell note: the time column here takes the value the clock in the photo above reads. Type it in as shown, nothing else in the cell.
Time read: 3:28
